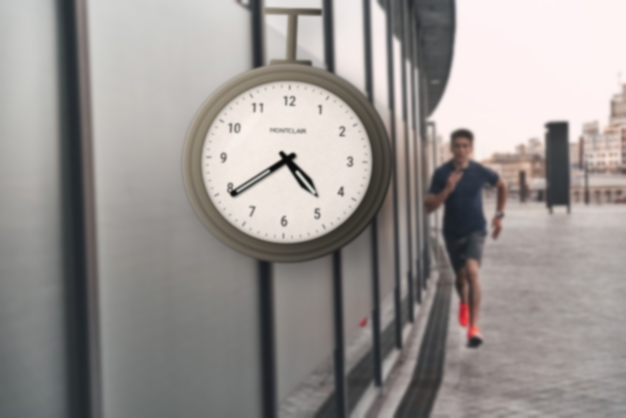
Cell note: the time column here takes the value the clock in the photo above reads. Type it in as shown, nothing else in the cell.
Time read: 4:39
